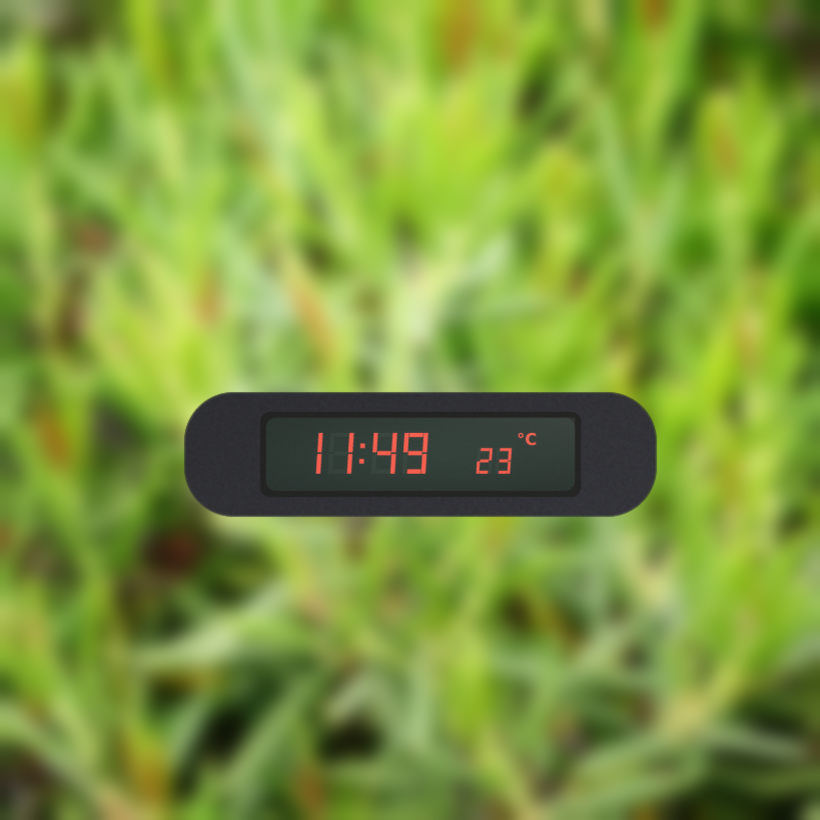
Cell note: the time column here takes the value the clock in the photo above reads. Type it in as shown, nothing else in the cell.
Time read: 11:49
